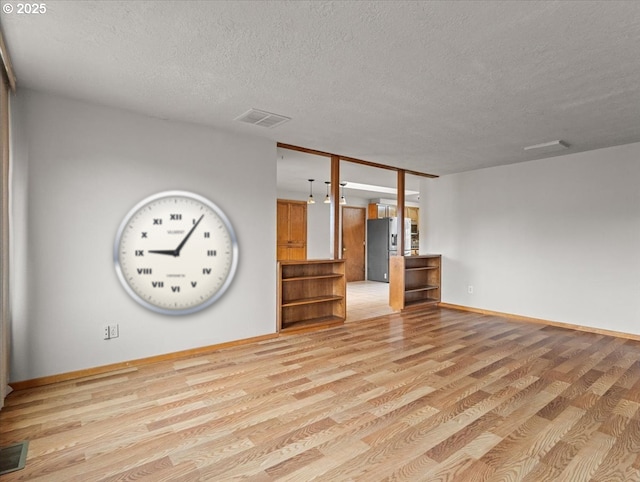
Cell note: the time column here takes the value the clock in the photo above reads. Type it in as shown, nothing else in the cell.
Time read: 9:06
